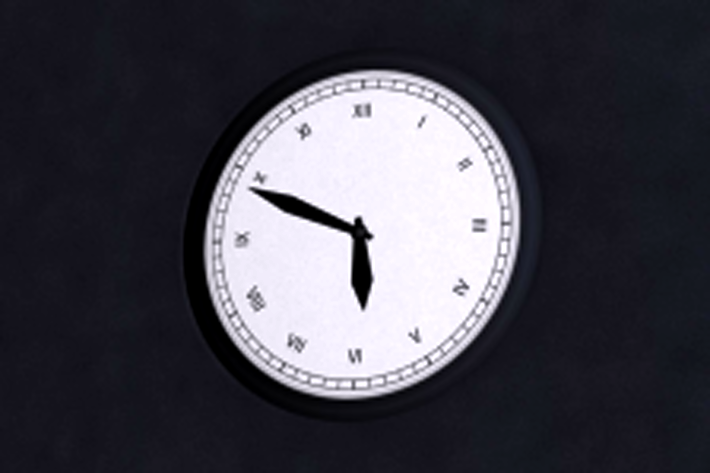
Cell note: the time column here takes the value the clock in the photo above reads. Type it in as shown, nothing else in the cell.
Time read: 5:49
